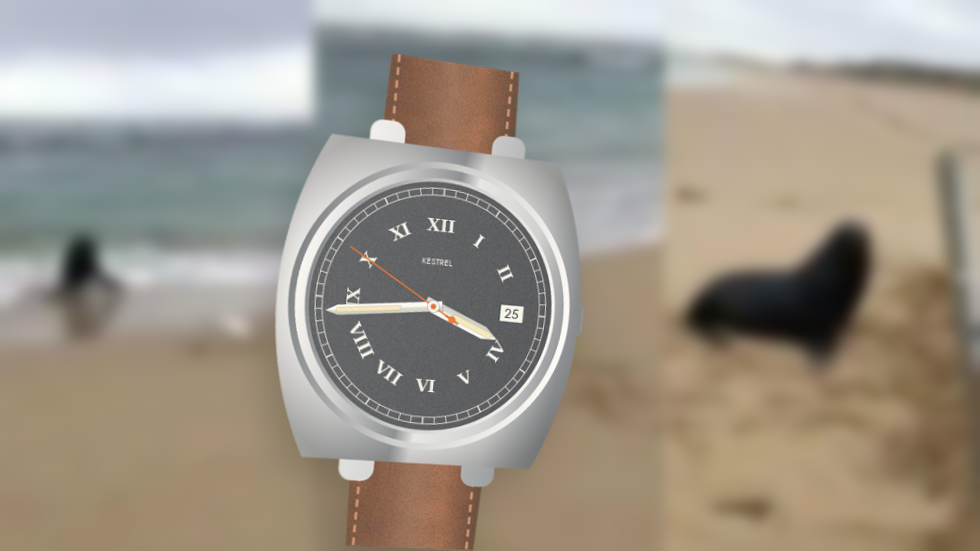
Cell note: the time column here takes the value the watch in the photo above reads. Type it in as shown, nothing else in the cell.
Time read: 3:43:50
